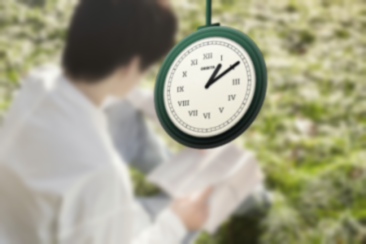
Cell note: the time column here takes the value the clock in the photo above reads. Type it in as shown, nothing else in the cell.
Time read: 1:10
